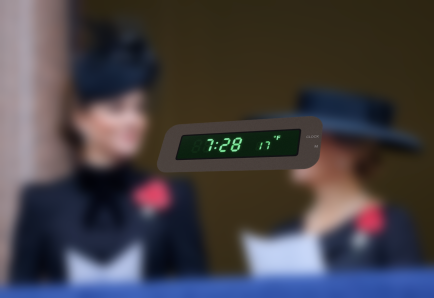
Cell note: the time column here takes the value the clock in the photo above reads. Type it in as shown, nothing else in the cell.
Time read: 7:28
